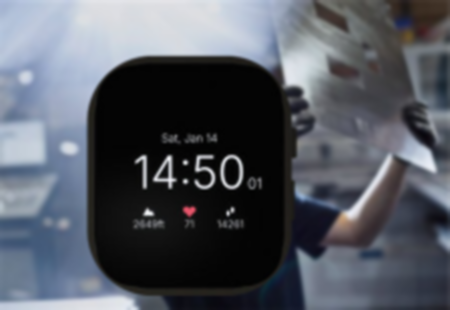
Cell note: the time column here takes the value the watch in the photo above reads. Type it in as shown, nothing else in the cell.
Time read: 14:50
